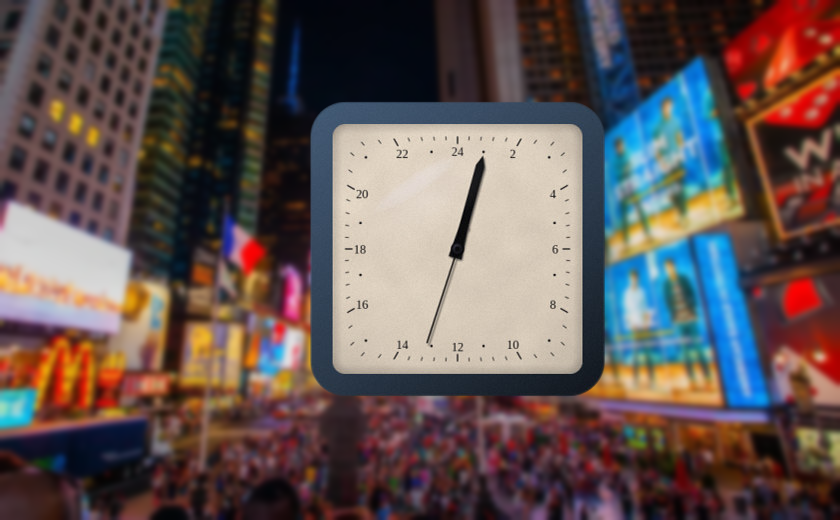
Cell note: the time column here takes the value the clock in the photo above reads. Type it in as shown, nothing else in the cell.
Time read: 1:02:33
